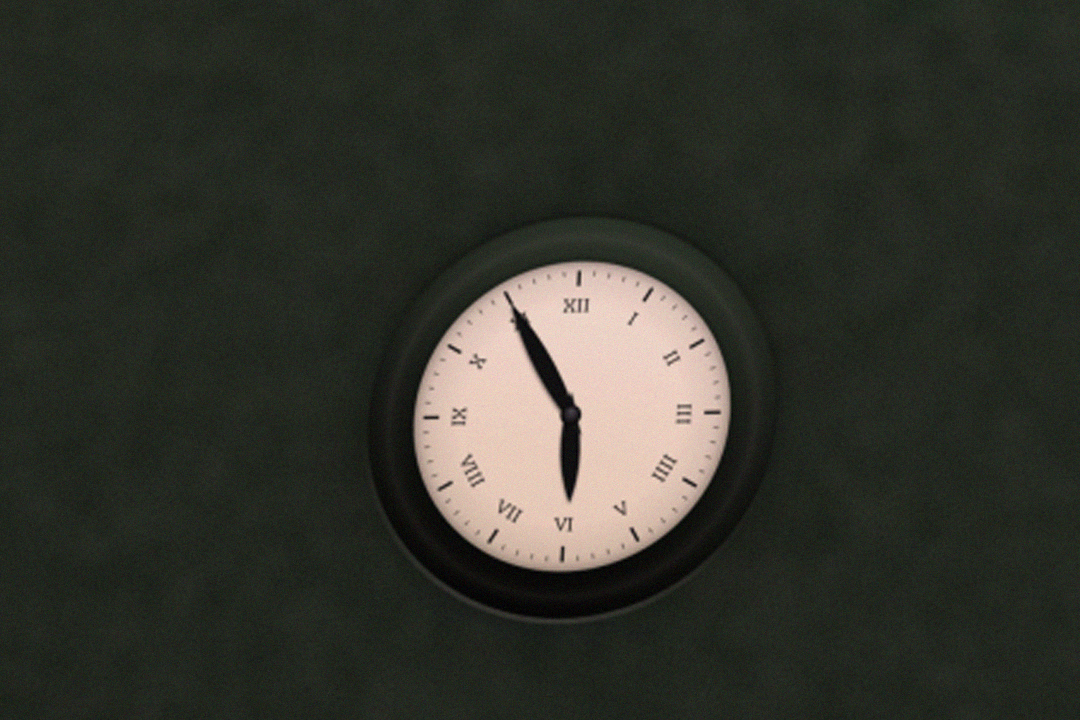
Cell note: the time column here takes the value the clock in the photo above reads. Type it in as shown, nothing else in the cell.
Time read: 5:55
